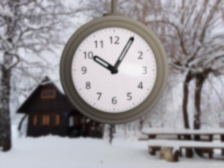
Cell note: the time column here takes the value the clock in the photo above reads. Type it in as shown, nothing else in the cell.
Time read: 10:05
